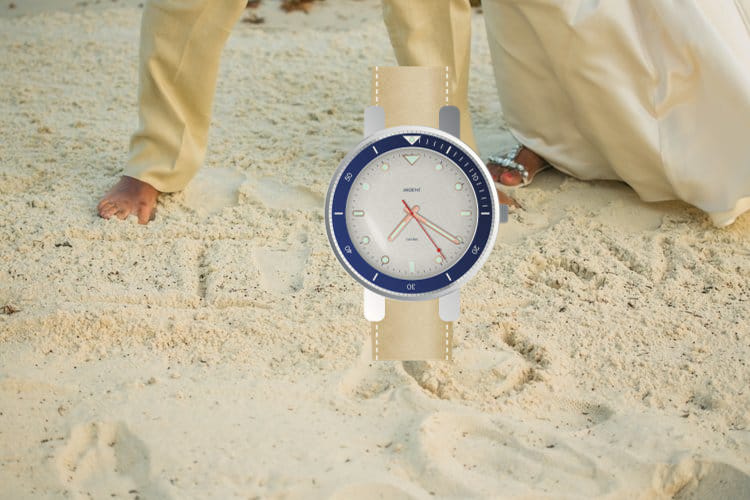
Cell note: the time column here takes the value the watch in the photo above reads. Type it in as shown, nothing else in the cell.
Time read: 7:20:24
